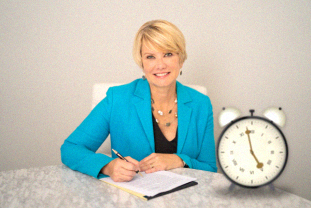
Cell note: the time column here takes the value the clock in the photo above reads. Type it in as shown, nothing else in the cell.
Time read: 4:58
